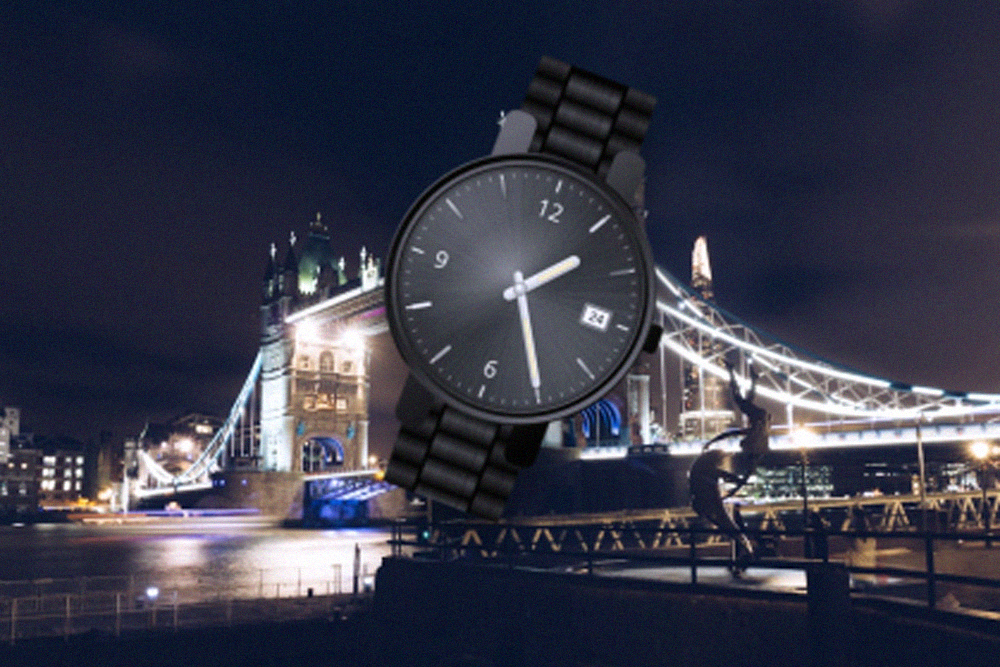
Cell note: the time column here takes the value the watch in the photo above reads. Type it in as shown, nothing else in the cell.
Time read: 1:25
